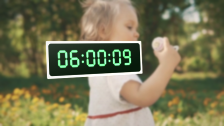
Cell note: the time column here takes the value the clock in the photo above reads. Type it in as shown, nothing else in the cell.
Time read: 6:00:09
